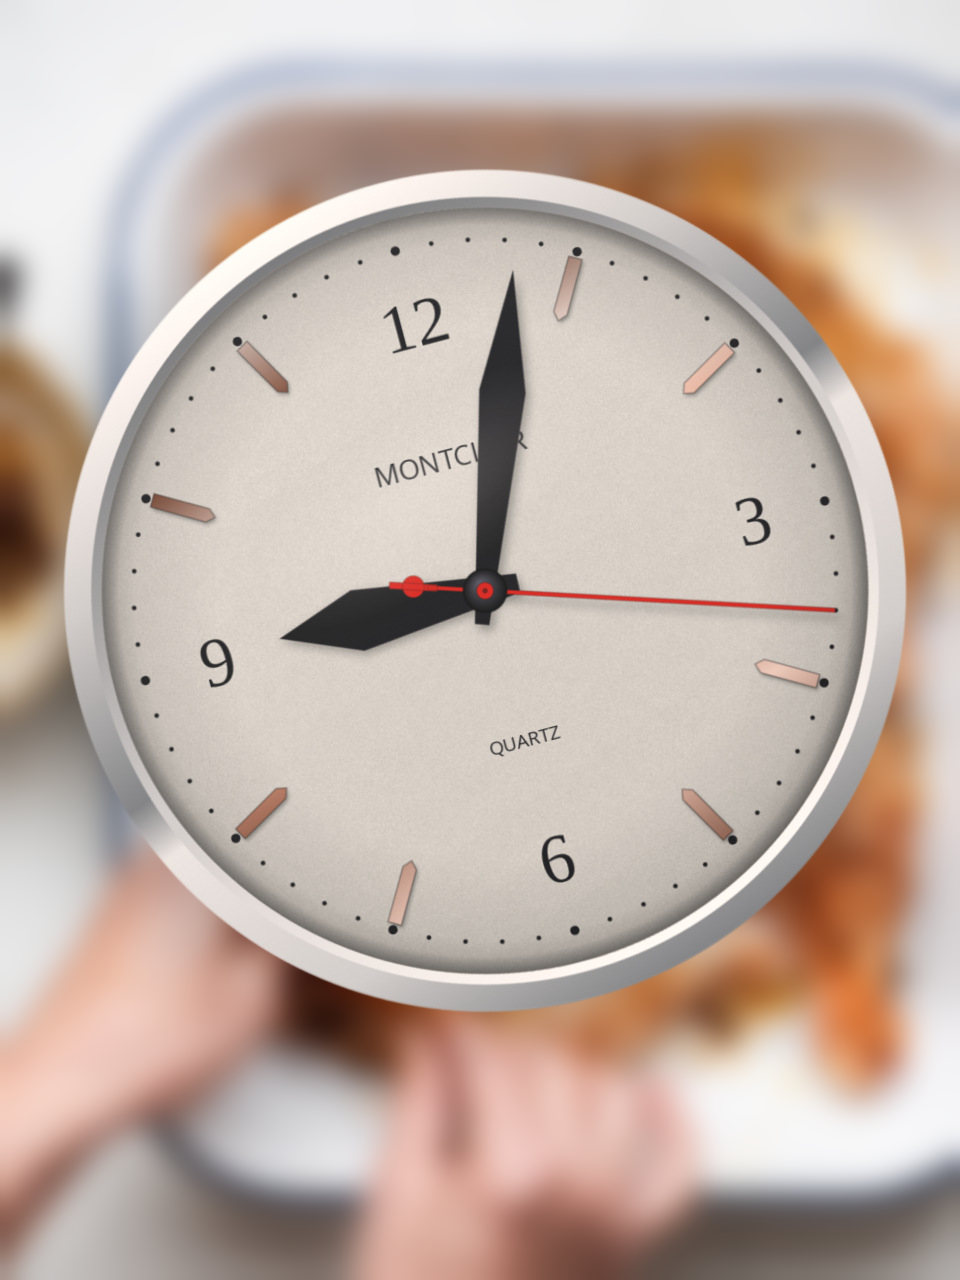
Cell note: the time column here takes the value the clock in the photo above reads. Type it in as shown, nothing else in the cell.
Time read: 9:03:18
